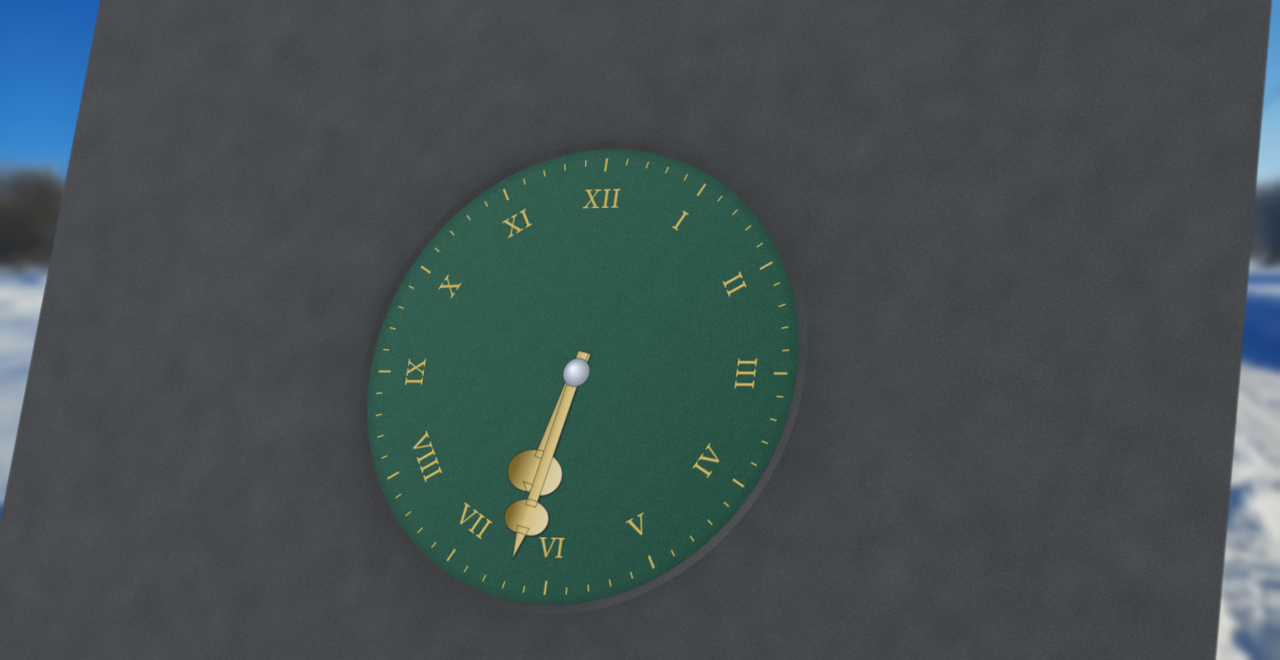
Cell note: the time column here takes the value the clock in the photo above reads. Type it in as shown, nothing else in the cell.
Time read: 6:32
